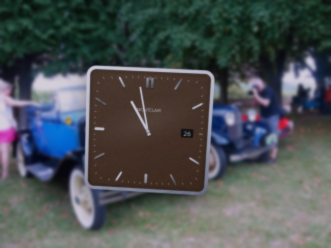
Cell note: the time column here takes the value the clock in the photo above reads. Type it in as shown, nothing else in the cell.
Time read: 10:58
